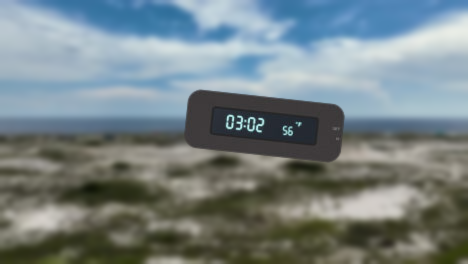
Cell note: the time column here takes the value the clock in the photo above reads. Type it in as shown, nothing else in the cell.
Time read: 3:02
